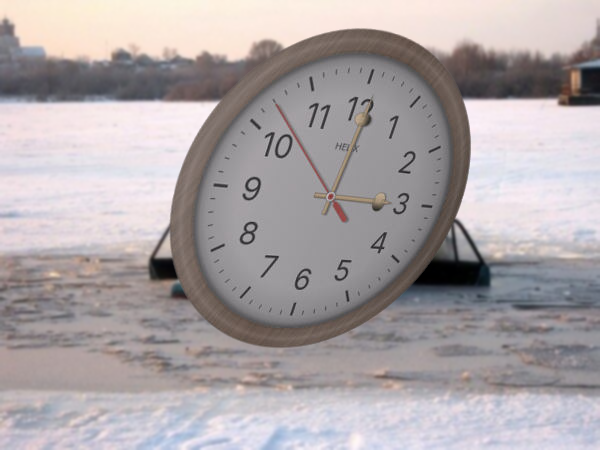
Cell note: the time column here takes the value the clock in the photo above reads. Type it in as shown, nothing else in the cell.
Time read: 3:00:52
